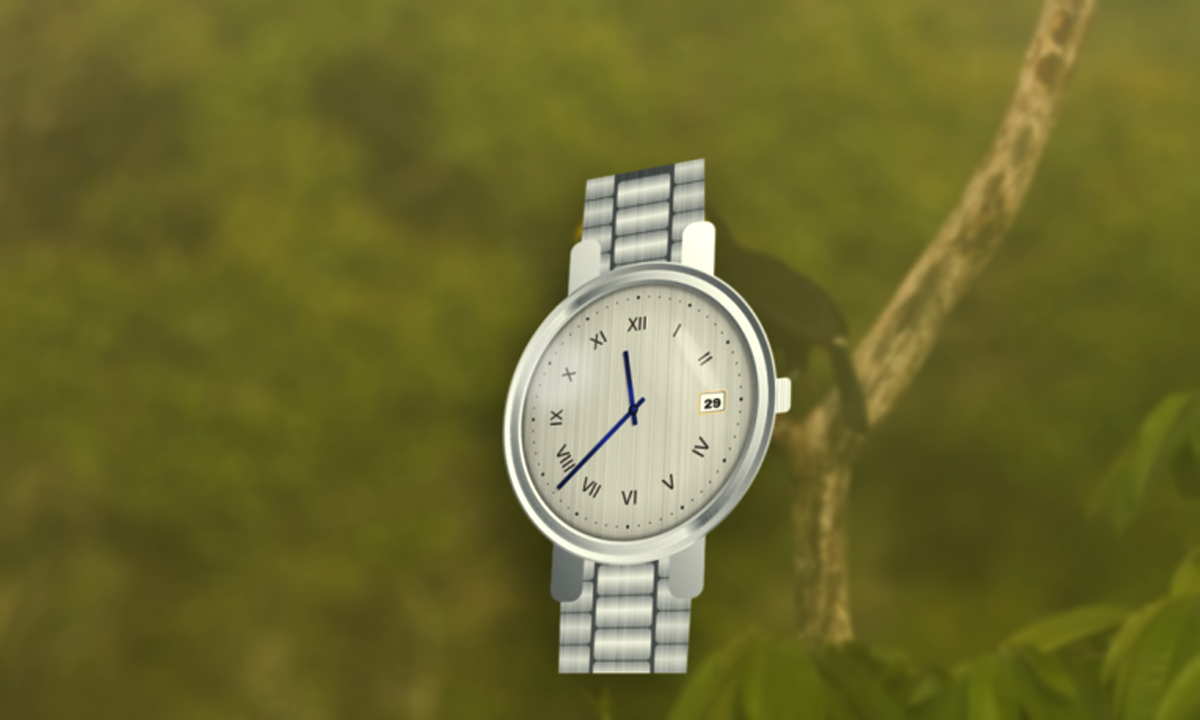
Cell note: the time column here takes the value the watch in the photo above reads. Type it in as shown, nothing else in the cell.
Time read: 11:38
